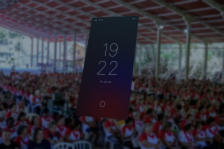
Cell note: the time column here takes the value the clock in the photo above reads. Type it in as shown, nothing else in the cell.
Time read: 19:22
